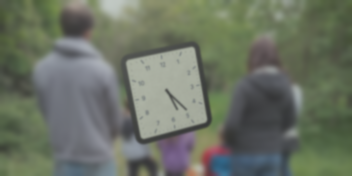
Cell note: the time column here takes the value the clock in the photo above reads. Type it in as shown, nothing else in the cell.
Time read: 5:24
